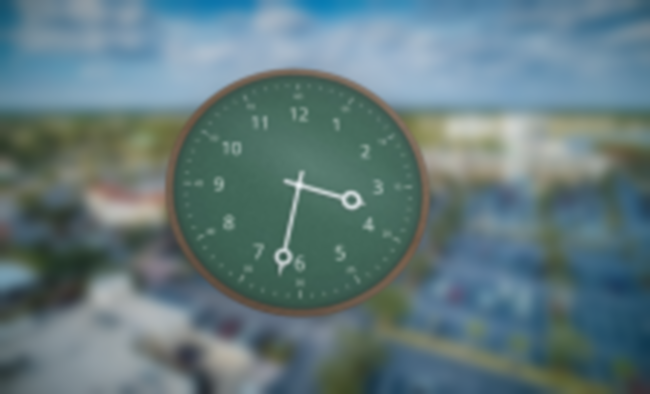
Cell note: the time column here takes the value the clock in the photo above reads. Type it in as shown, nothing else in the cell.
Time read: 3:32
